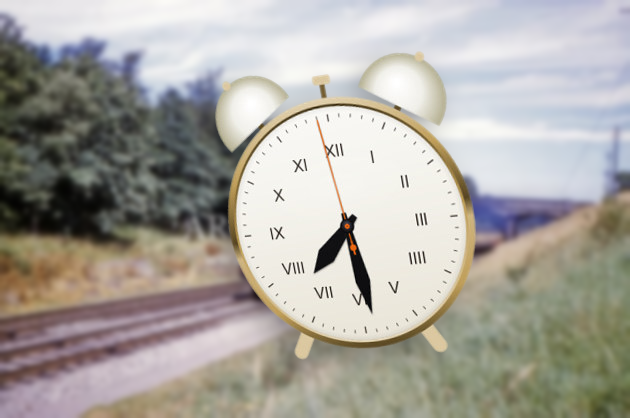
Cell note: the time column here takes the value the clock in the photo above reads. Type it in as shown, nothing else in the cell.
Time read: 7:28:59
